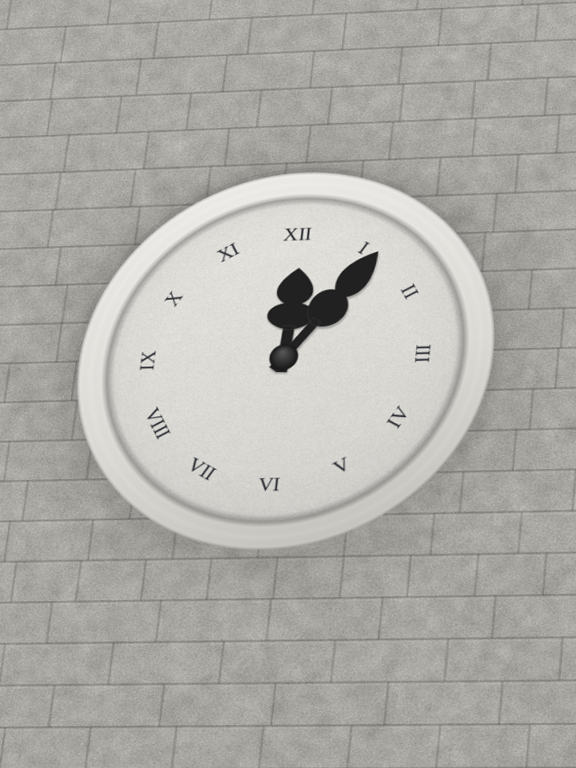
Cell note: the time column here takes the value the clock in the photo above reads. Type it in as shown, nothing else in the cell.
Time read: 12:06
